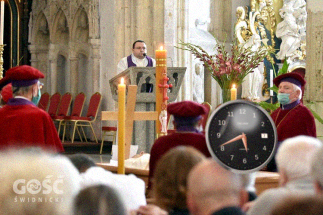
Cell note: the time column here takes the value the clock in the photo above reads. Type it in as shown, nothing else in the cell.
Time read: 5:41
